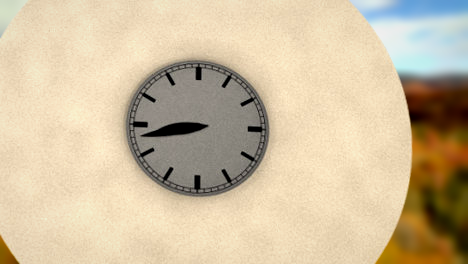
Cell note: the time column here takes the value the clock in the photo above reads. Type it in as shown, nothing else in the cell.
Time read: 8:43
